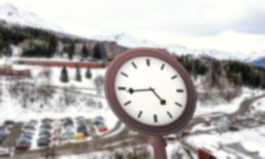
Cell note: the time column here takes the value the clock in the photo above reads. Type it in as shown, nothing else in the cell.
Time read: 4:44
